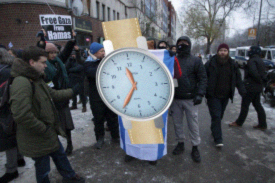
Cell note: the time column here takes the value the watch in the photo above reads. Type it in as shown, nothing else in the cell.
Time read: 11:36
